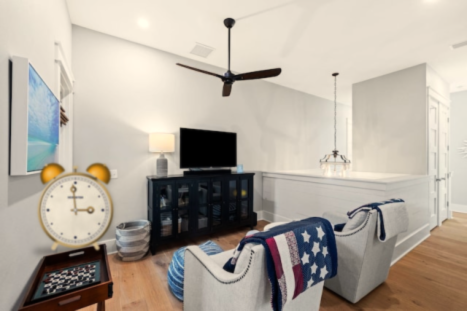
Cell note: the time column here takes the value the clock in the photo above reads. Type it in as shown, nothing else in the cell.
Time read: 2:59
